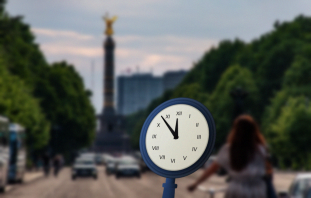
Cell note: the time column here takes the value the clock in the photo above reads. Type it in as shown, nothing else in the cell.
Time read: 11:53
